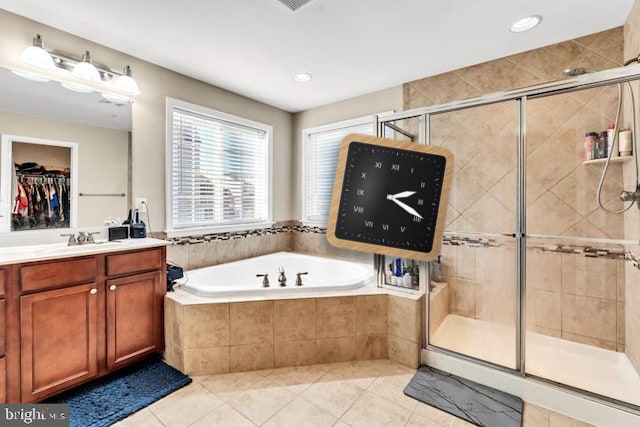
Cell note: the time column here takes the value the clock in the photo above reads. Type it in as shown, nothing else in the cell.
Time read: 2:19
